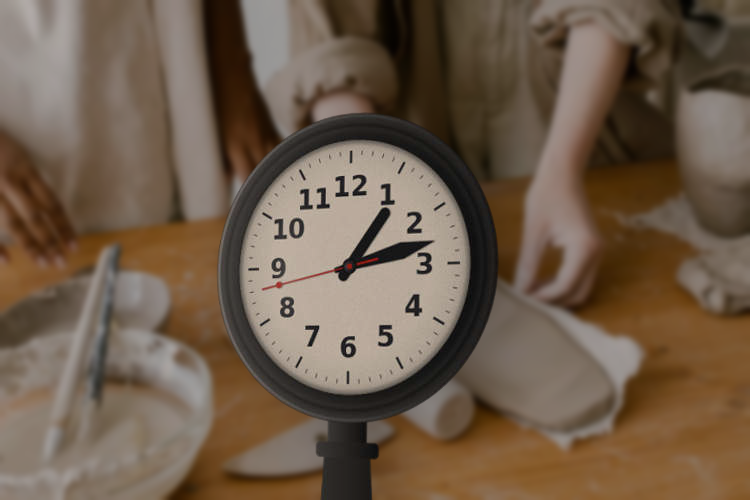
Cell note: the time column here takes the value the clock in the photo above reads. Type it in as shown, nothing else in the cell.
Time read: 1:12:43
